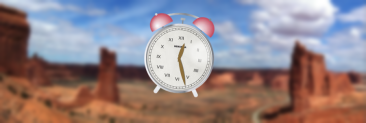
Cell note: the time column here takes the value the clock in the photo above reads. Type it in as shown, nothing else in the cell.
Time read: 12:27
